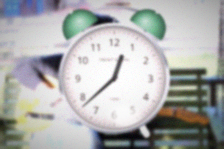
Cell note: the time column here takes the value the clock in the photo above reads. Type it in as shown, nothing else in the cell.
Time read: 12:38
